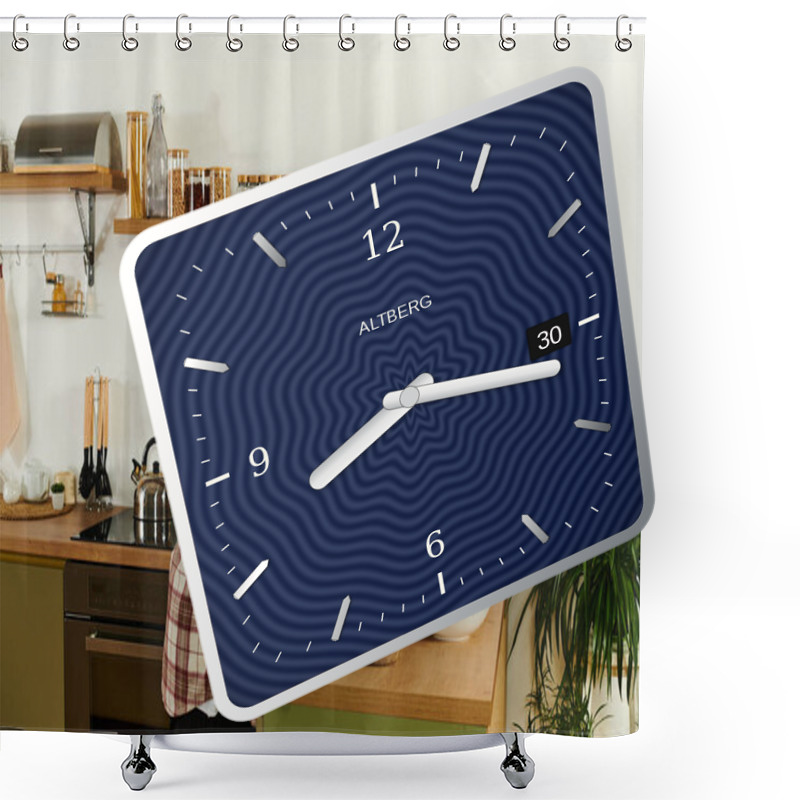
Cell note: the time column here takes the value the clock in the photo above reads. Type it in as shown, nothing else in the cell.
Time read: 8:17
